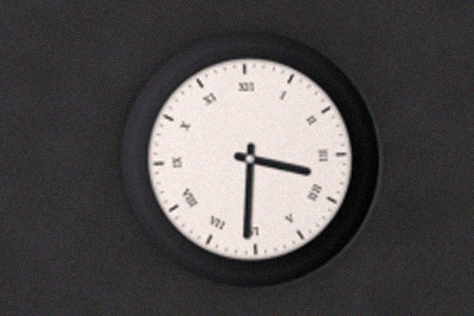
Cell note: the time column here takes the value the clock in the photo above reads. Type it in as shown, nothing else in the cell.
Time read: 3:31
